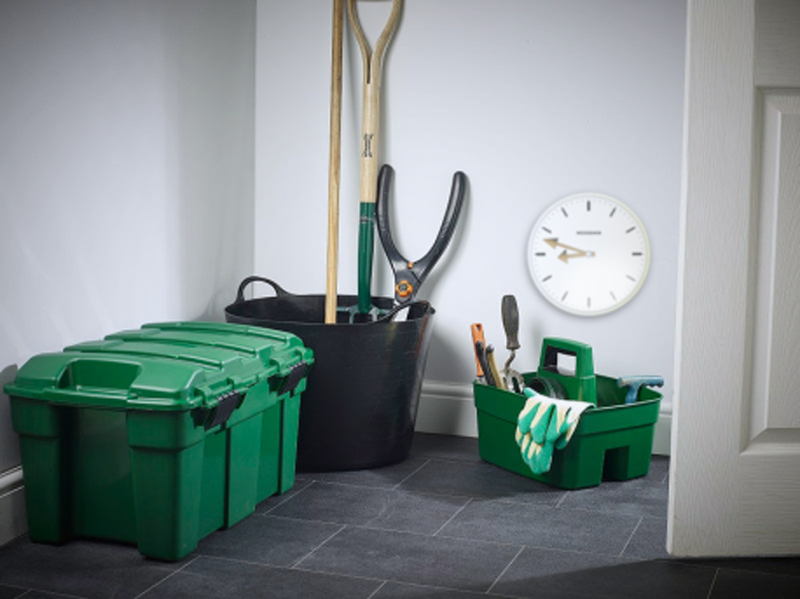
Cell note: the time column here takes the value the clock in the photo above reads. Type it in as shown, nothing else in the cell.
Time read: 8:48
